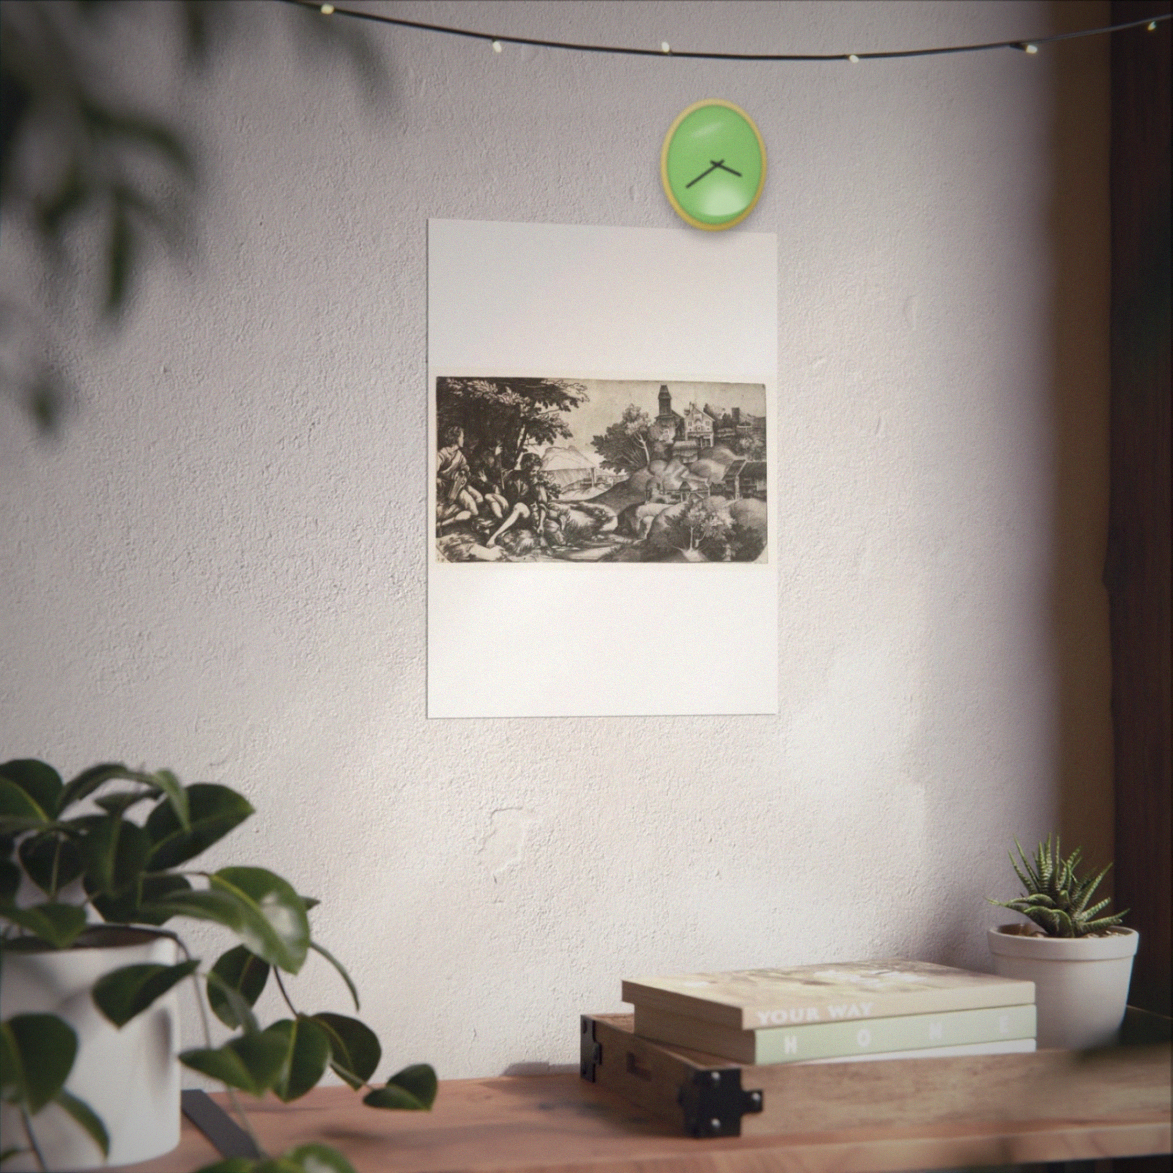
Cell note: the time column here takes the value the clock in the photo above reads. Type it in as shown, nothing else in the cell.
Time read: 3:40
